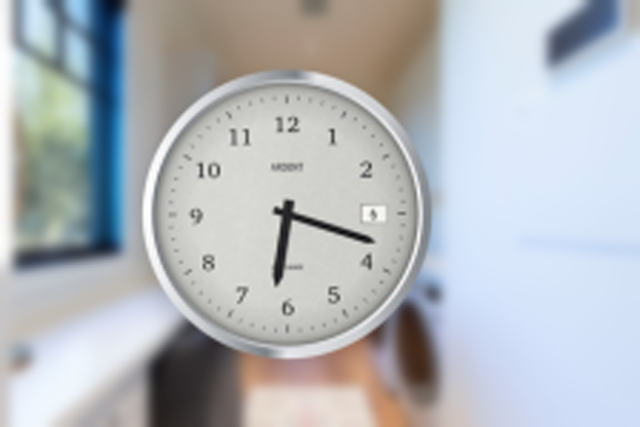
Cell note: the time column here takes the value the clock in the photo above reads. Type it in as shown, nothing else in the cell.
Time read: 6:18
